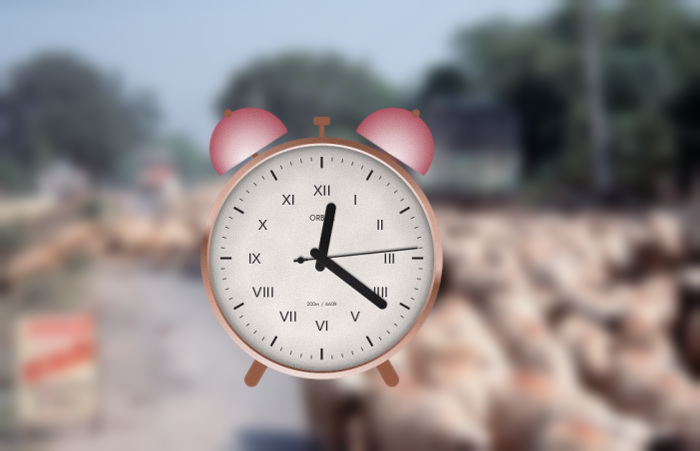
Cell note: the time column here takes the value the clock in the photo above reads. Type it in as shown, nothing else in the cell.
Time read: 12:21:14
